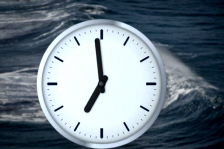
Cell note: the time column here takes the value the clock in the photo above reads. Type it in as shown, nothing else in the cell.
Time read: 6:59
